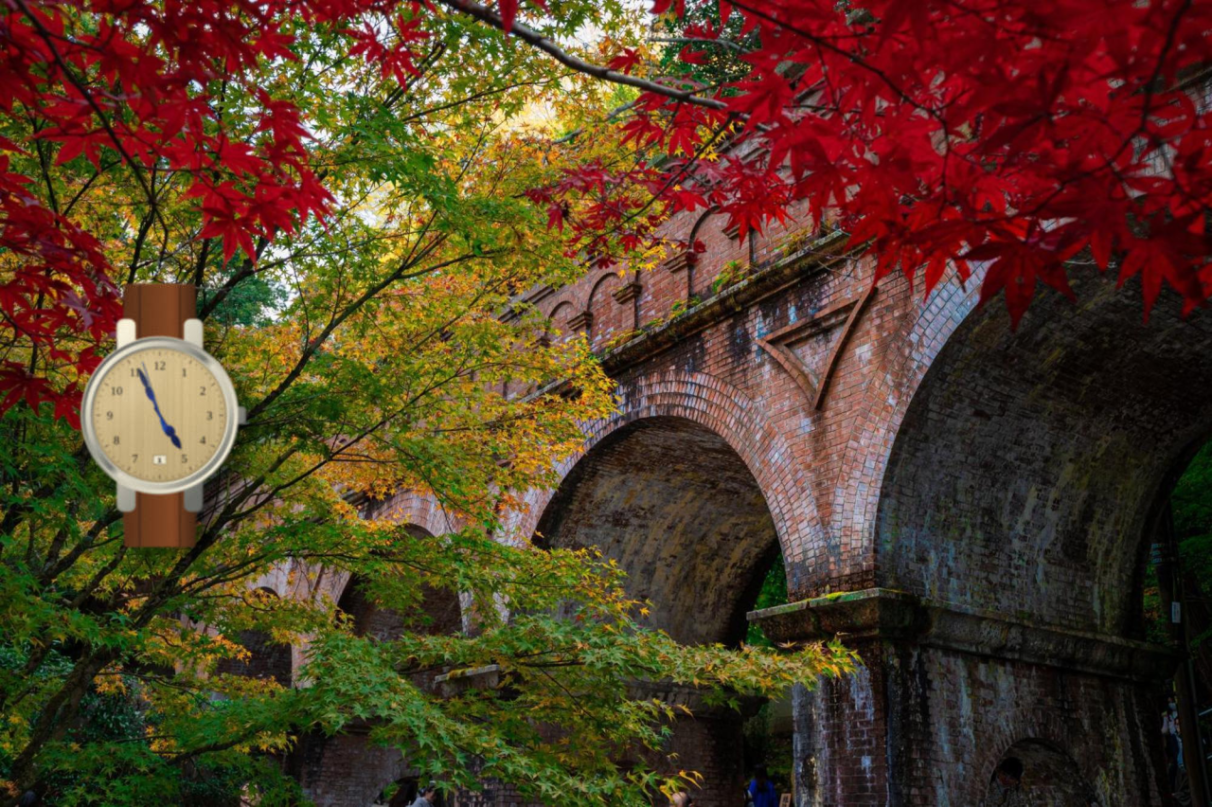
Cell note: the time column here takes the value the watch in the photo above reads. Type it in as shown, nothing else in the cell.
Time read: 4:55:57
